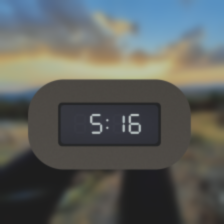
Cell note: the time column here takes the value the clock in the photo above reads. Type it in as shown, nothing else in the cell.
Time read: 5:16
